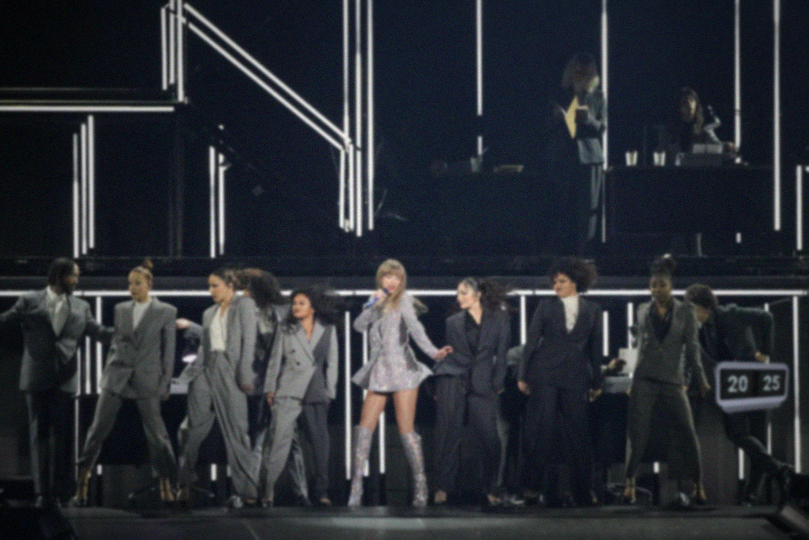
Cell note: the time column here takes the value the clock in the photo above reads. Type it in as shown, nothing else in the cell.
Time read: 20:25
